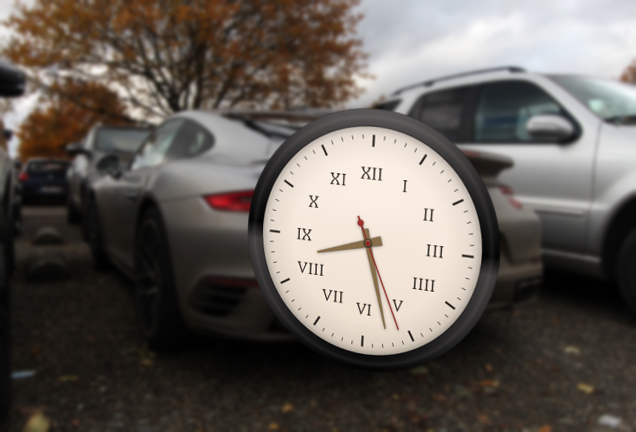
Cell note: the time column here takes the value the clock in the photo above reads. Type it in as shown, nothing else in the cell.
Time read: 8:27:26
